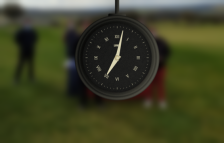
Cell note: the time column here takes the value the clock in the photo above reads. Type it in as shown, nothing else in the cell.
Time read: 7:02
